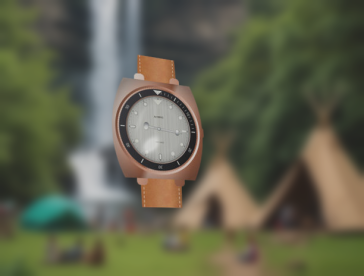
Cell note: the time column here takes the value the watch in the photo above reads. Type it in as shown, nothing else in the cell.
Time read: 9:16
